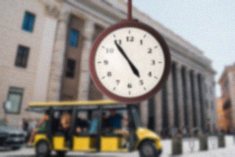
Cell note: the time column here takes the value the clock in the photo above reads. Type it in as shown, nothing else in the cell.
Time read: 4:54
